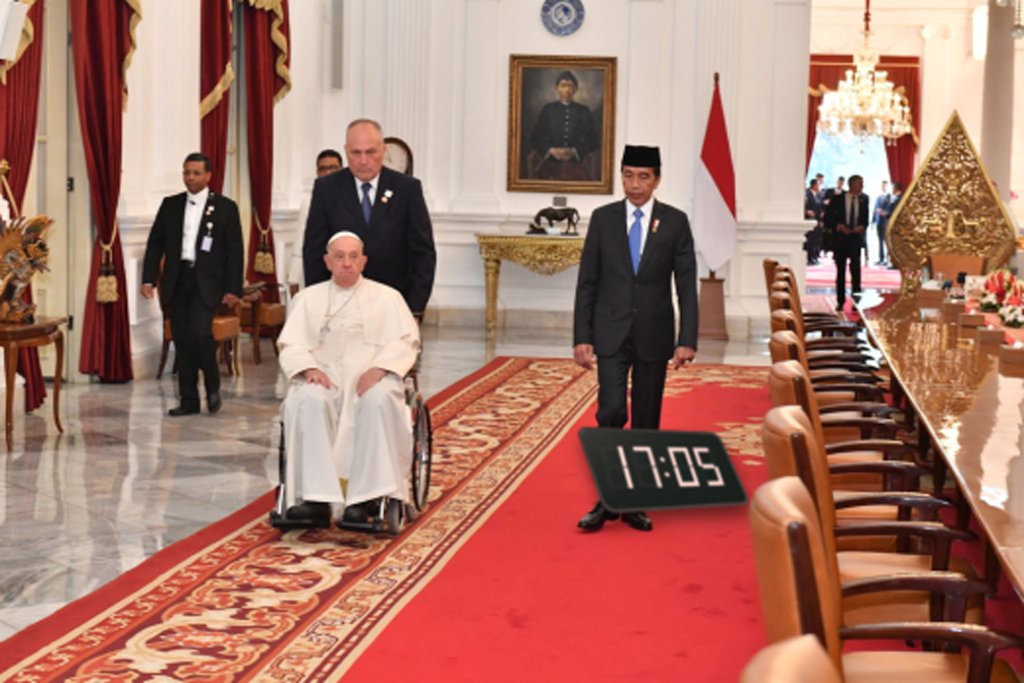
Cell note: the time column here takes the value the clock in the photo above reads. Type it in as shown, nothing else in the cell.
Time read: 17:05
